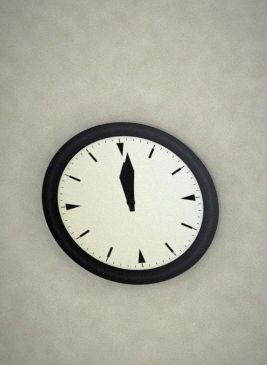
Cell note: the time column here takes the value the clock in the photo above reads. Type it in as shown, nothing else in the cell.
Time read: 12:01
